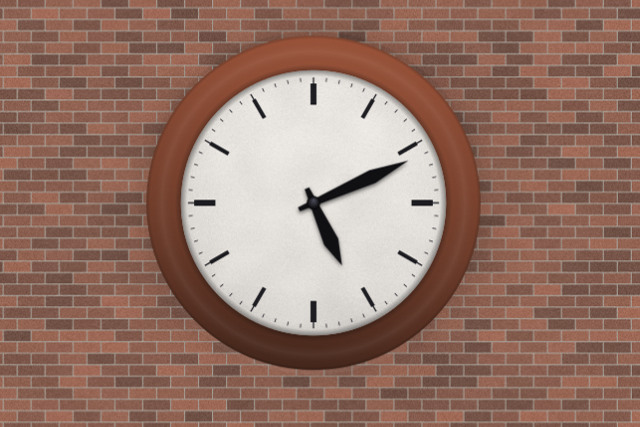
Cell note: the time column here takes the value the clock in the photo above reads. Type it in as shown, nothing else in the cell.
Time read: 5:11
